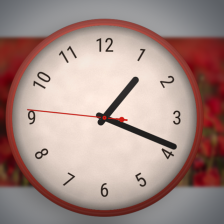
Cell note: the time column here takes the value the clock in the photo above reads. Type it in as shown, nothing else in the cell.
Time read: 1:18:46
